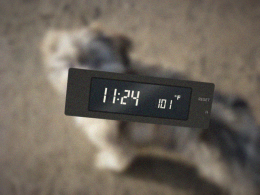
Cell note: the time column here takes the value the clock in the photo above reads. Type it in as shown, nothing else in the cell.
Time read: 11:24
